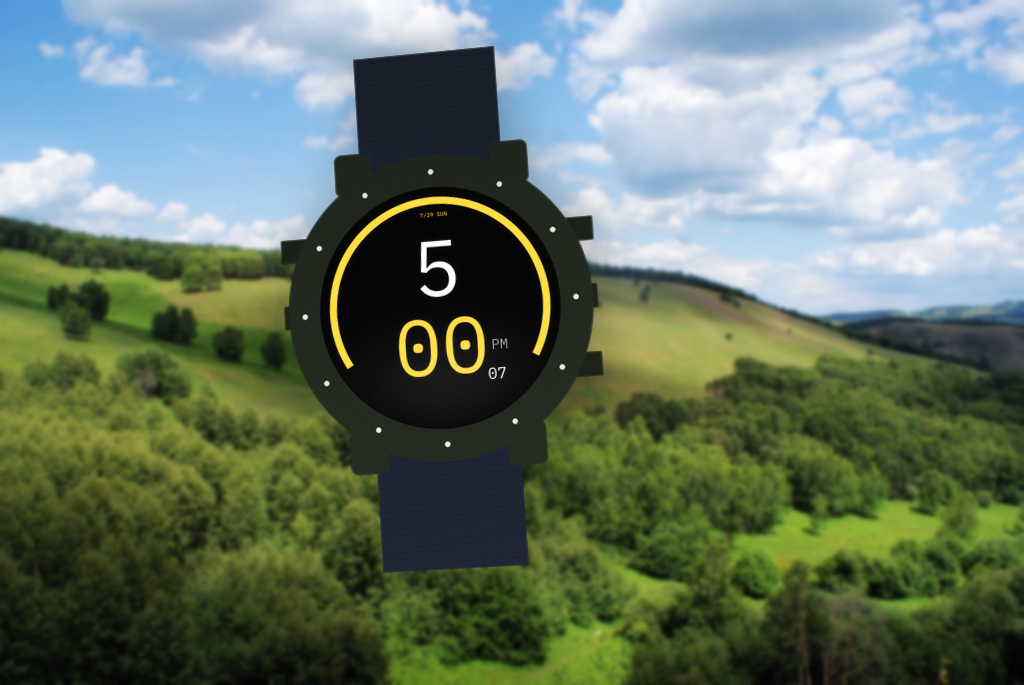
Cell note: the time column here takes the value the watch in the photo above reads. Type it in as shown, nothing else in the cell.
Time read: 5:00:07
